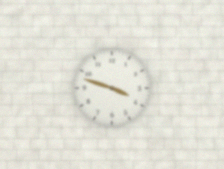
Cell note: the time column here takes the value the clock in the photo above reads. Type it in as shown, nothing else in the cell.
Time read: 3:48
